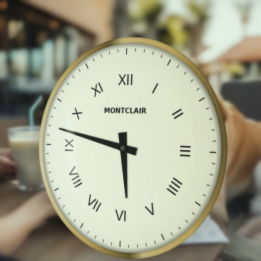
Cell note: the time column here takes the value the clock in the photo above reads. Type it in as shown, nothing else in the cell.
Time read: 5:47
